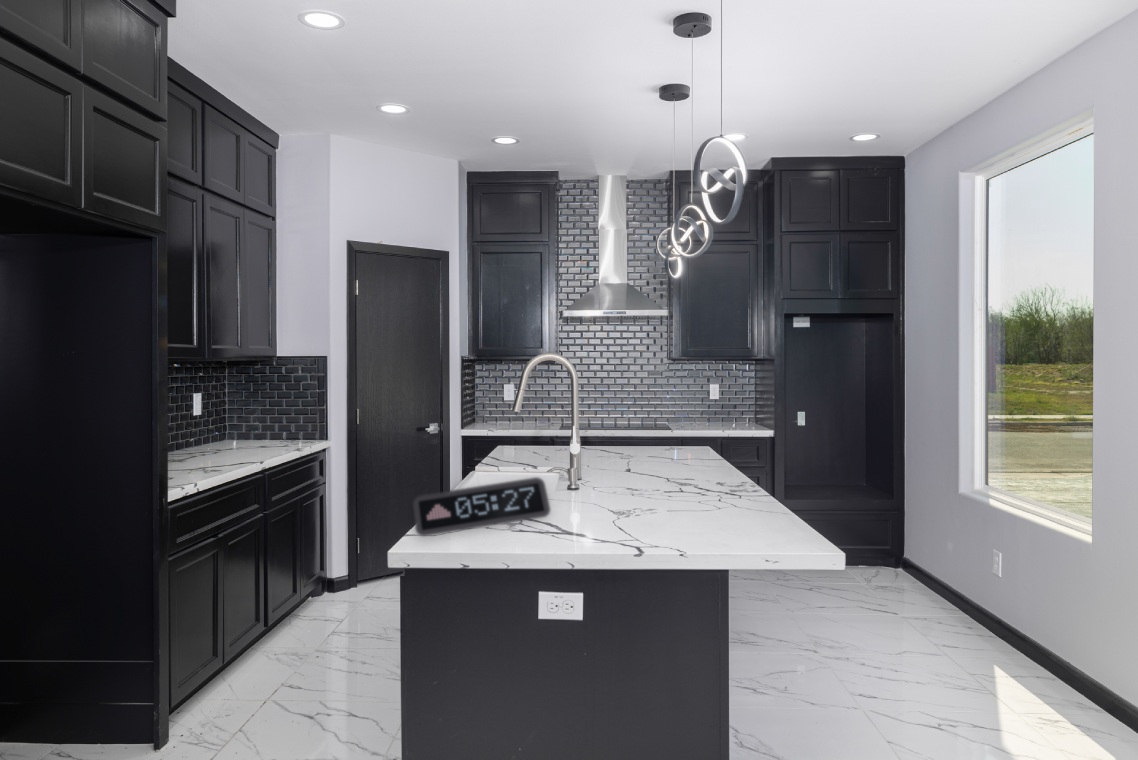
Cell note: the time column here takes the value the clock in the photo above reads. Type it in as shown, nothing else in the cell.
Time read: 5:27
